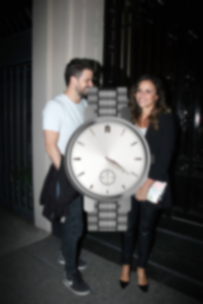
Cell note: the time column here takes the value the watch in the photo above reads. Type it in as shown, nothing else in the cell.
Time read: 4:21
